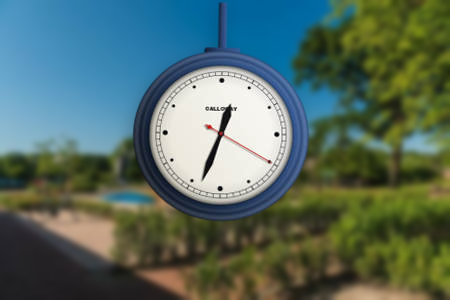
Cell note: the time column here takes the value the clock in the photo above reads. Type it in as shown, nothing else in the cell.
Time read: 12:33:20
